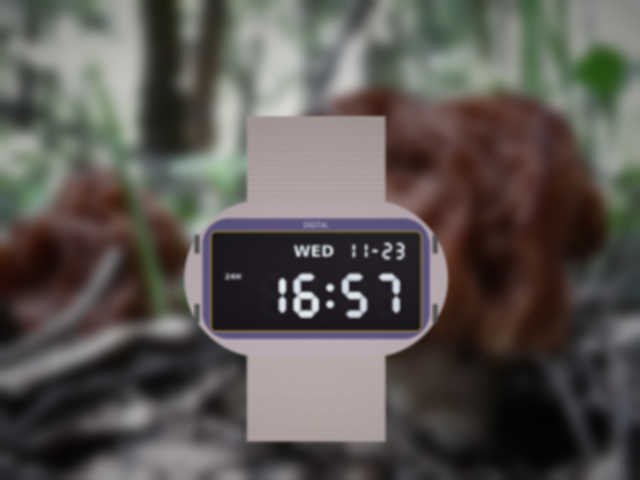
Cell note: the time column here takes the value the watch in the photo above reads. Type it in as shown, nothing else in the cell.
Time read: 16:57
